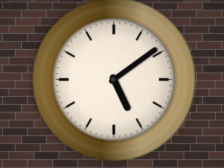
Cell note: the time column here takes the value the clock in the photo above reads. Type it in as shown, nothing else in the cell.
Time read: 5:09
